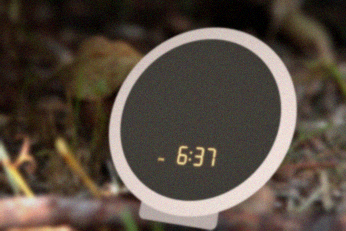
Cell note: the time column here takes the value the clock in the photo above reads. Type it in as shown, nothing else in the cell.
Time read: 6:37
